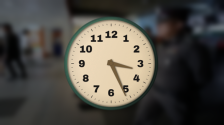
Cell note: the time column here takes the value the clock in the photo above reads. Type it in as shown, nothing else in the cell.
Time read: 3:26
